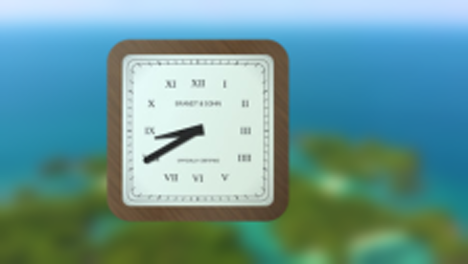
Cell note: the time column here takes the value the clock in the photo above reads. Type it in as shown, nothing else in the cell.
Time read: 8:40
